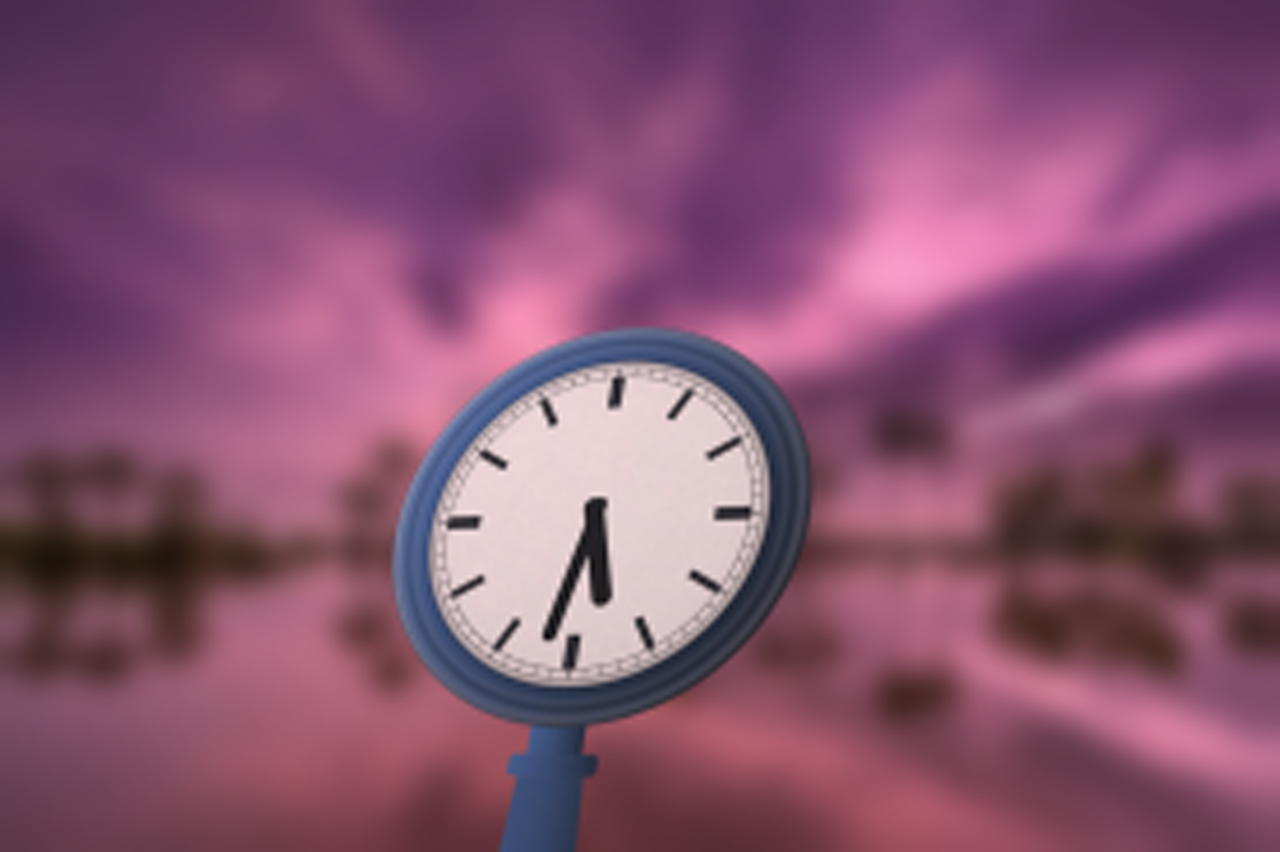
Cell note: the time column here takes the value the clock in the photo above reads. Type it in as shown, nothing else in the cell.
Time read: 5:32
